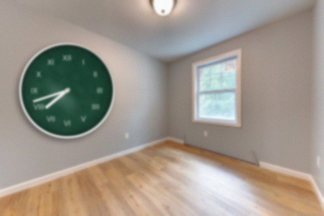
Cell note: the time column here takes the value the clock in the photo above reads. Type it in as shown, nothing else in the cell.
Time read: 7:42
